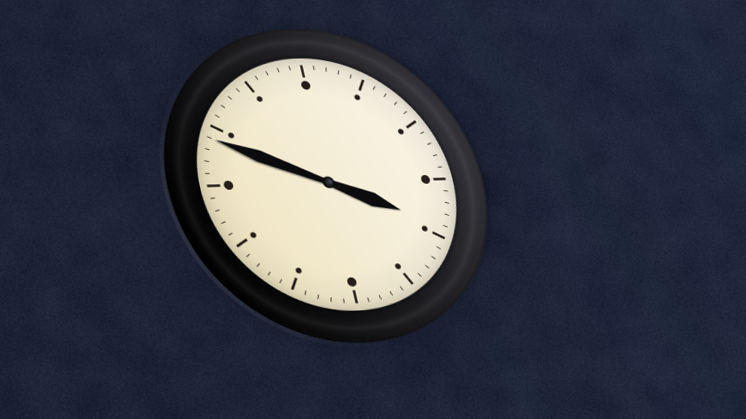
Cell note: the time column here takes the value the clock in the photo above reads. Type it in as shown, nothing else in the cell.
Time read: 3:49
